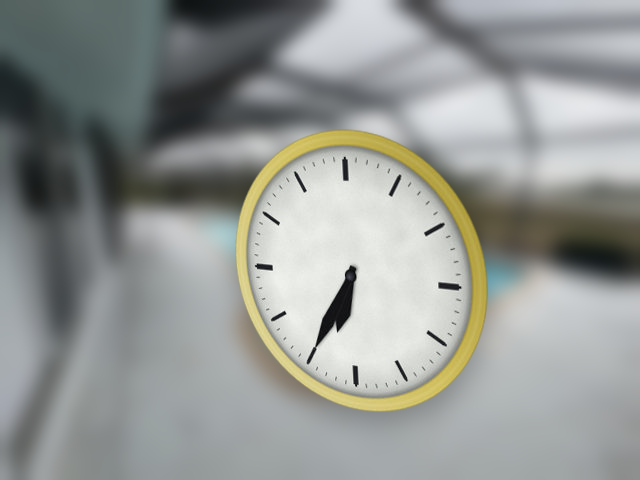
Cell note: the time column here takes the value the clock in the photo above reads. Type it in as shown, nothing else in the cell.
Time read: 6:35
